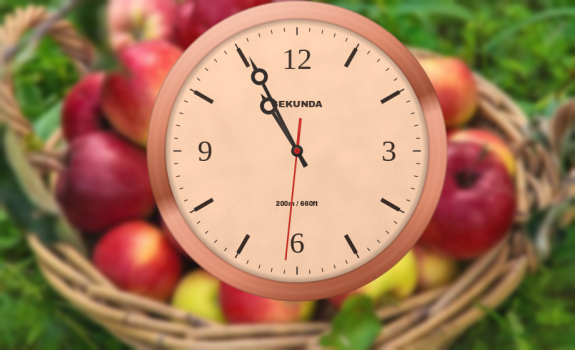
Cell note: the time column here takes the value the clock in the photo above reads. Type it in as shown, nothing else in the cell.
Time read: 10:55:31
